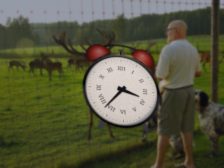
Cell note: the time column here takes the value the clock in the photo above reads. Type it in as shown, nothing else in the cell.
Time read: 3:37
